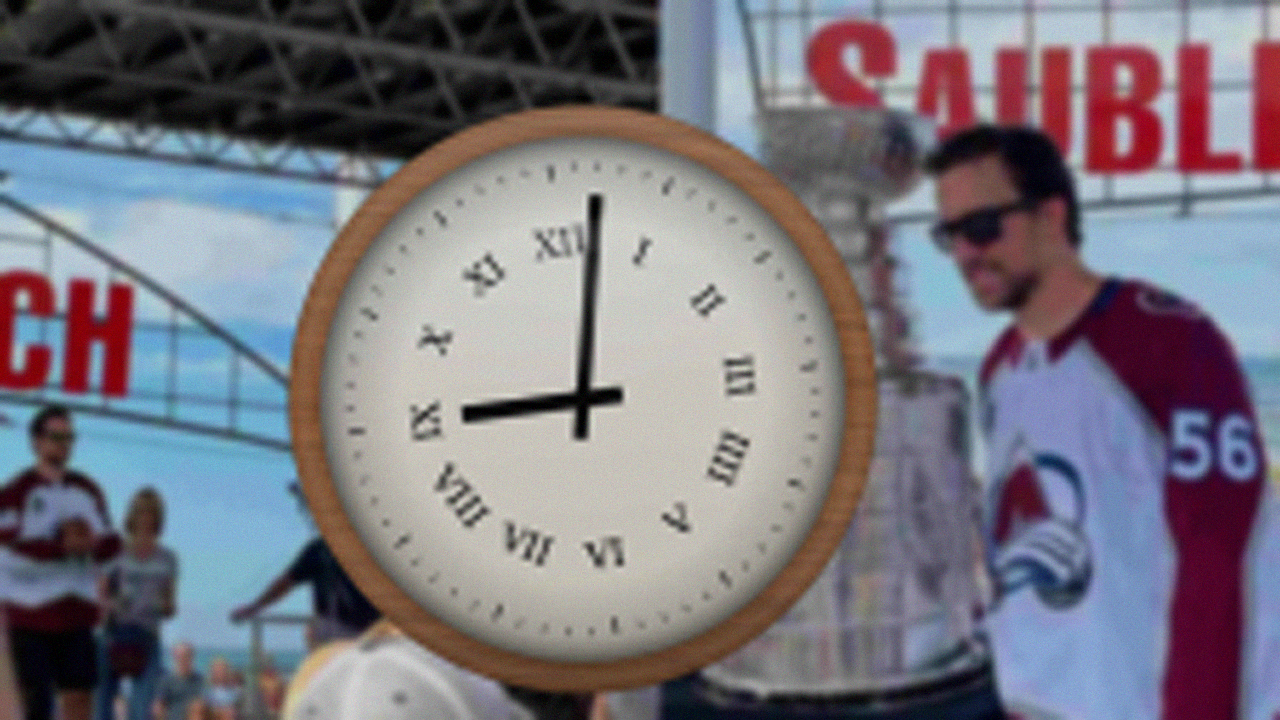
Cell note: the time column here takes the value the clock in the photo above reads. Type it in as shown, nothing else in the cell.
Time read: 9:02
